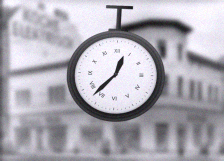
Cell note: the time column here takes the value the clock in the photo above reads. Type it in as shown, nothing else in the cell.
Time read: 12:37
